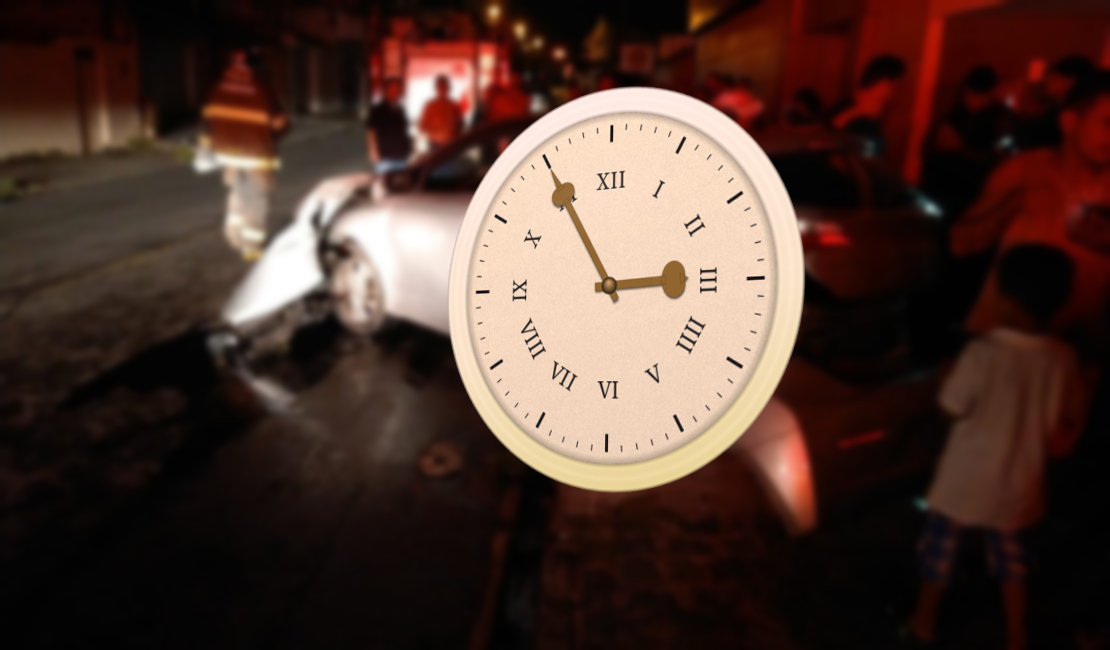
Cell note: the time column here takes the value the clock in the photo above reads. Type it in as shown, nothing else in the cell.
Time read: 2:55
